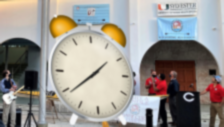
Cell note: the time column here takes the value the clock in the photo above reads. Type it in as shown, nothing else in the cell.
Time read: 1:39
